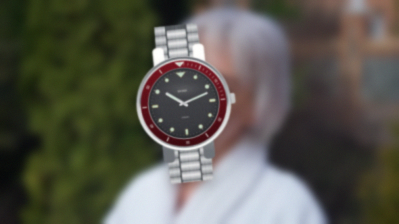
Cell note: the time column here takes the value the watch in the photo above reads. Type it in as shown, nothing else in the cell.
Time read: 10:12
